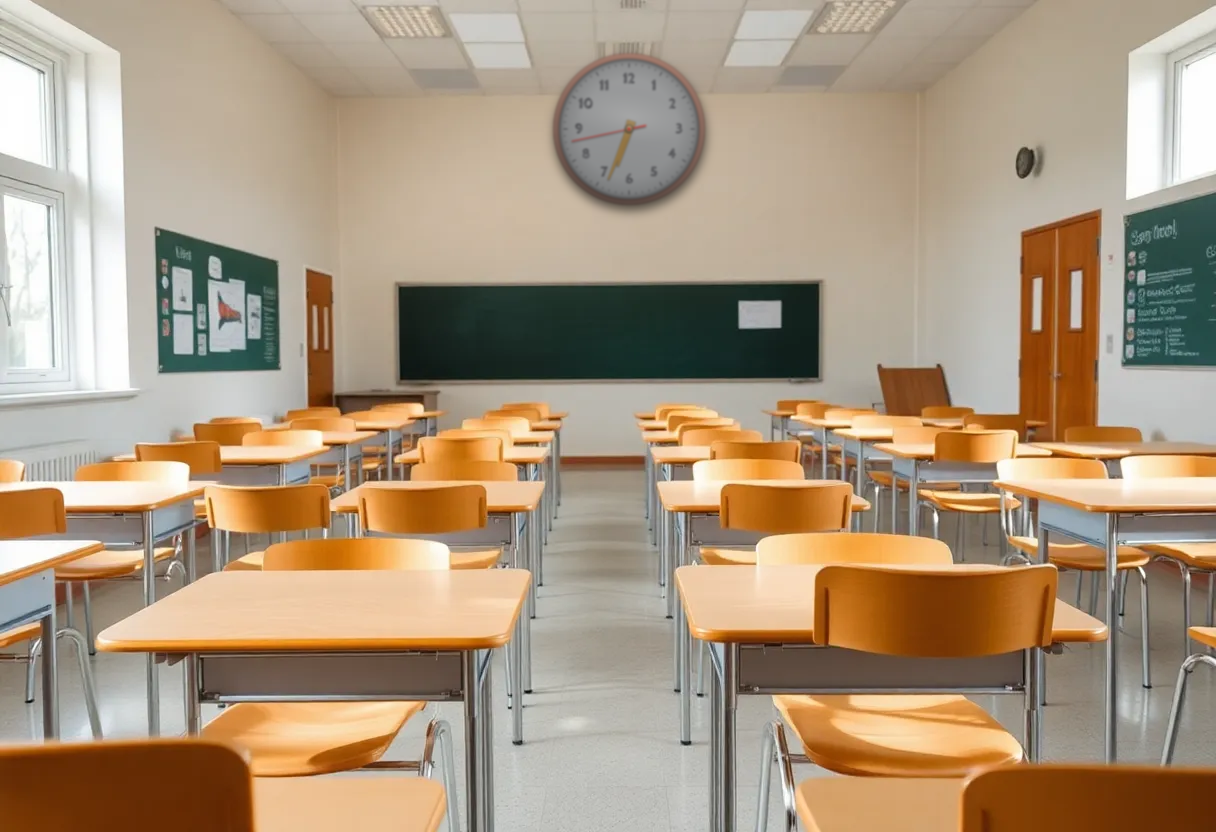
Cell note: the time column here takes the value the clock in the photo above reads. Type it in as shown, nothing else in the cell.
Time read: 6:33:43
